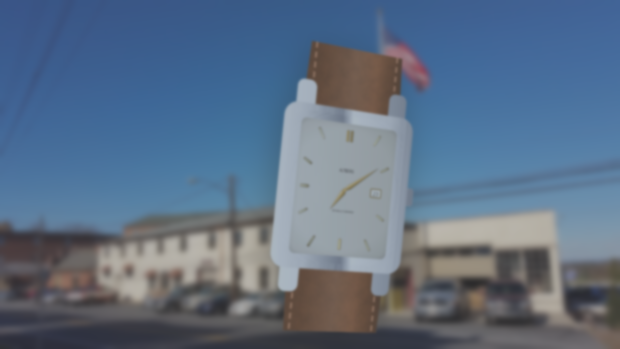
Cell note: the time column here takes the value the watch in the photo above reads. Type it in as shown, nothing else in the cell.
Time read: 7:09
